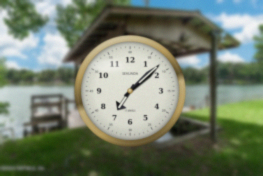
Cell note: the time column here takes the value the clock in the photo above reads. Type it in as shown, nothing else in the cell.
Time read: 7:08
